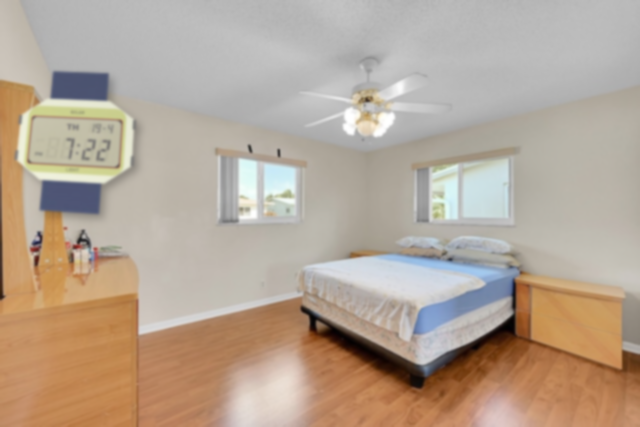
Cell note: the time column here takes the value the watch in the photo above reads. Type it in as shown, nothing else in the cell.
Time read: 7:22
